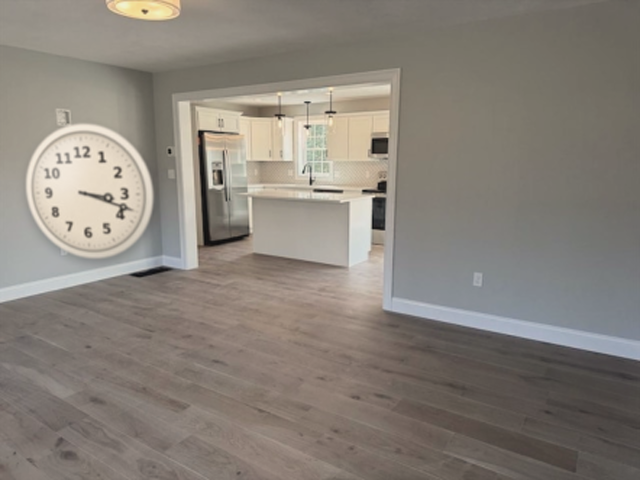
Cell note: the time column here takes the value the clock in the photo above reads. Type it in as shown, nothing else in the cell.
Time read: 3:18
